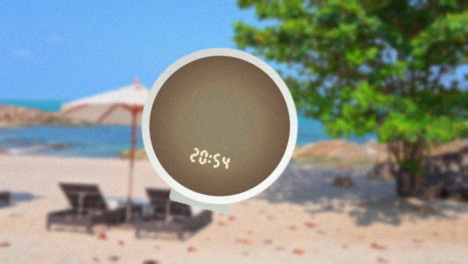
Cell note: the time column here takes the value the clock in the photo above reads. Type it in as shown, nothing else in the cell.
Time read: 20:54
